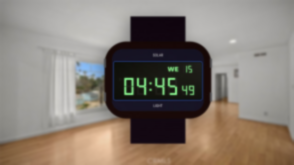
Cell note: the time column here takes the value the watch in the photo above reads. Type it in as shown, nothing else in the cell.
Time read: 4:45
